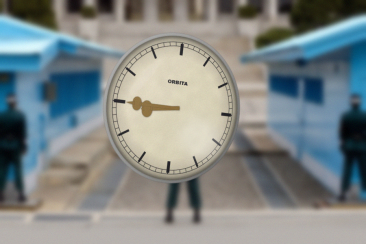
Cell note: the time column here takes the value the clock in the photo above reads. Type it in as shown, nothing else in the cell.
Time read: 8:45
